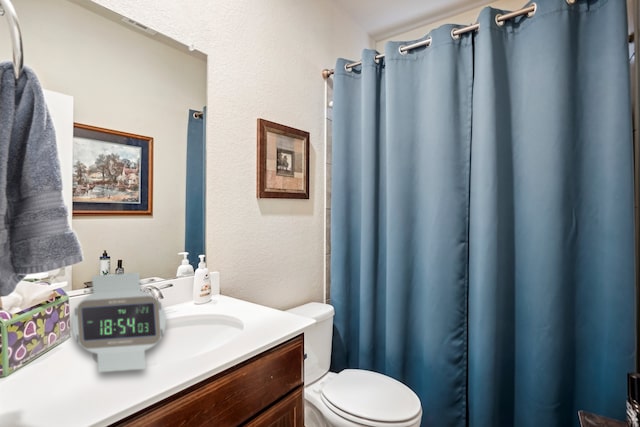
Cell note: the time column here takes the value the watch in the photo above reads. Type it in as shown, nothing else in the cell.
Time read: 18:54
